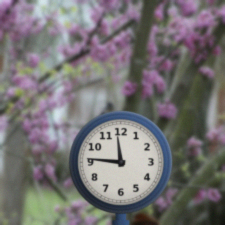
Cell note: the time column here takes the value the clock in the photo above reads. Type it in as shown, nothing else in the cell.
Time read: 11:46
